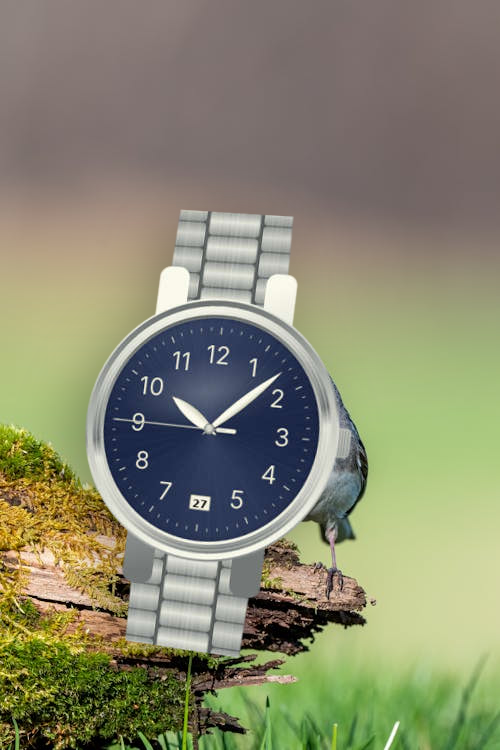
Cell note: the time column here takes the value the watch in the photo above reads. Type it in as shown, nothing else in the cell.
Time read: 10:07:45
